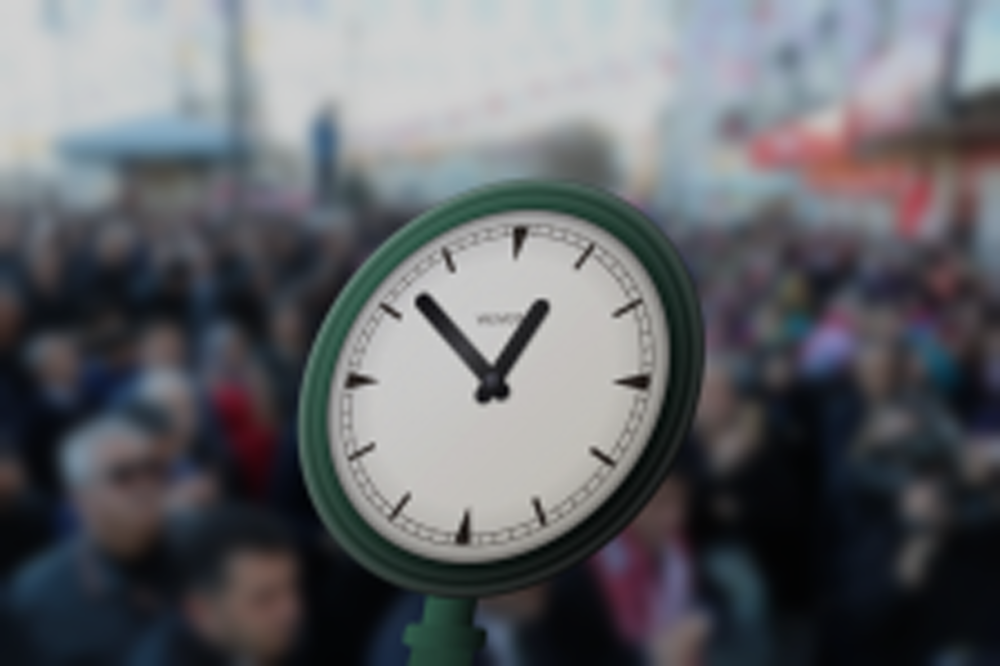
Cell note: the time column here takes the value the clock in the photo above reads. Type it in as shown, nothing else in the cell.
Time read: 12:52
